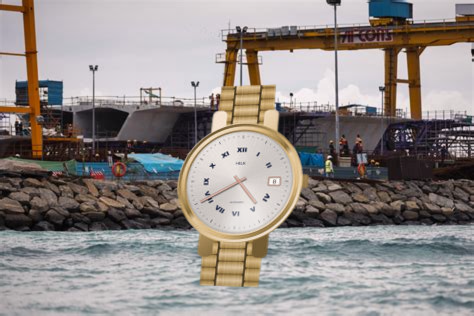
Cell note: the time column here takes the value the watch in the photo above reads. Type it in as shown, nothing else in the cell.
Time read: 4:40
